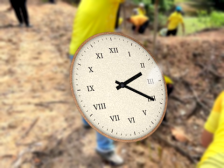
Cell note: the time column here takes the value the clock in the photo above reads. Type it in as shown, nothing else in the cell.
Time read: 2:20
